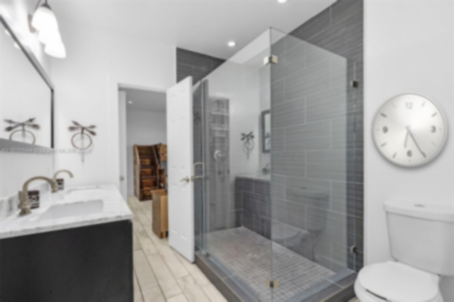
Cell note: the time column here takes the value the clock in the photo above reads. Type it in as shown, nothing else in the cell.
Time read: 6:25
